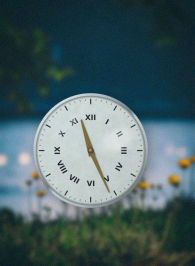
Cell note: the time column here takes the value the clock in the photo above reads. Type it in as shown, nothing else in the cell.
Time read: 11:26
